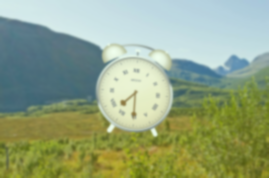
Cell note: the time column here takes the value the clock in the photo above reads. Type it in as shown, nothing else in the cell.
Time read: 7:30
